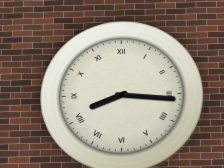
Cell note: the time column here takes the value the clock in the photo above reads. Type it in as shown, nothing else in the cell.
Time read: 8:16
